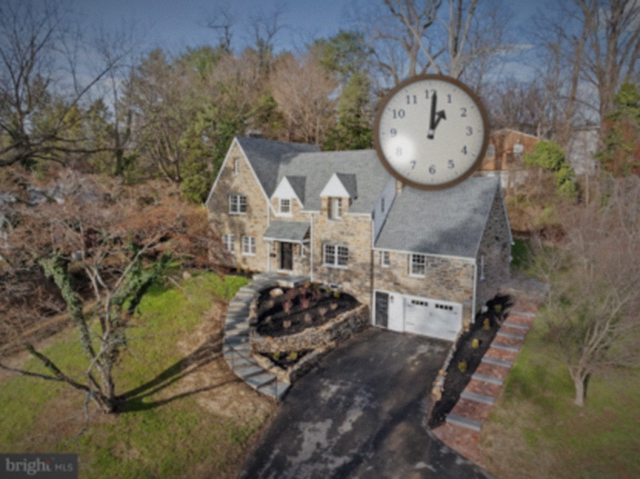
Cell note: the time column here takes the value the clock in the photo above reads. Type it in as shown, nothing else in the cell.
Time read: 1:01
